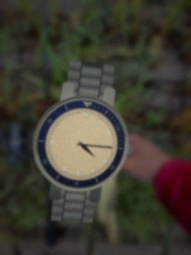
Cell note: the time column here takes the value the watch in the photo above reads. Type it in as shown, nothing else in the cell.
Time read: 4:15
